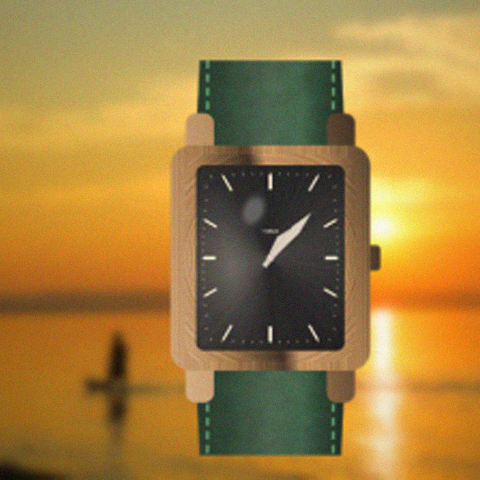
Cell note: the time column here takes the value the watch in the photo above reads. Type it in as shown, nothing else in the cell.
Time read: 1:07
